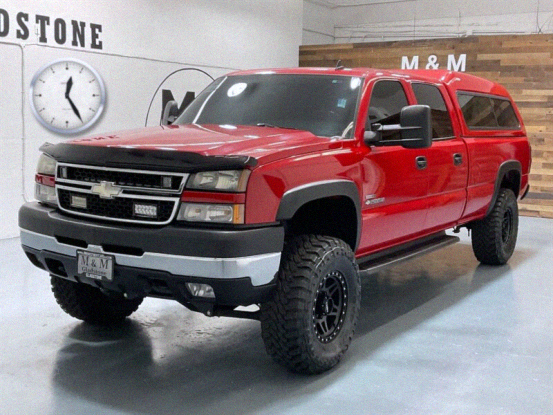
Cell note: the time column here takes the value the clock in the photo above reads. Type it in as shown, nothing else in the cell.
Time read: 12:25
